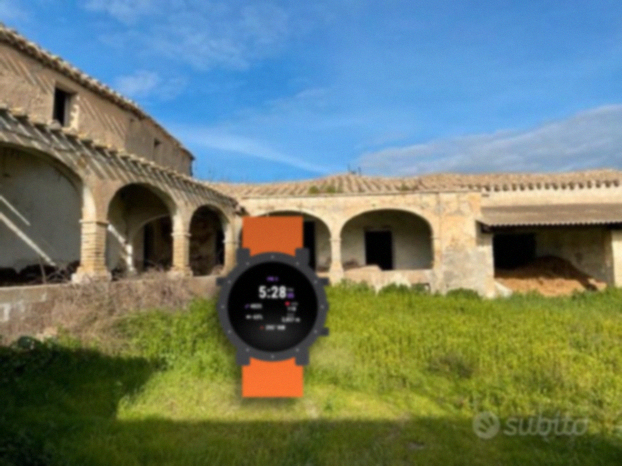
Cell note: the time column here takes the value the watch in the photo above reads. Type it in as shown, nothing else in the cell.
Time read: 5:28
